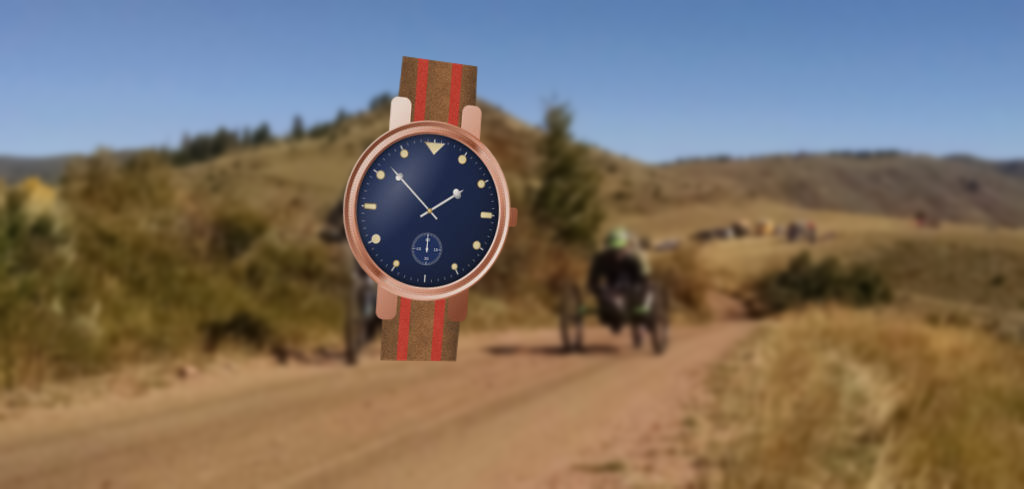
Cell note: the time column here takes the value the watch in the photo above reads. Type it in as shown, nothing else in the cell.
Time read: 1:52
